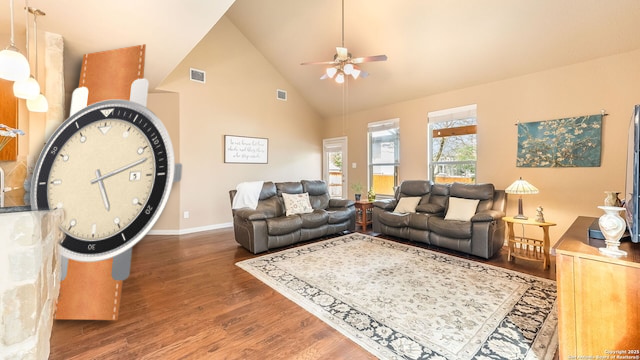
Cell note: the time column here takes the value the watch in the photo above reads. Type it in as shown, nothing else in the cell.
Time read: 5:12
